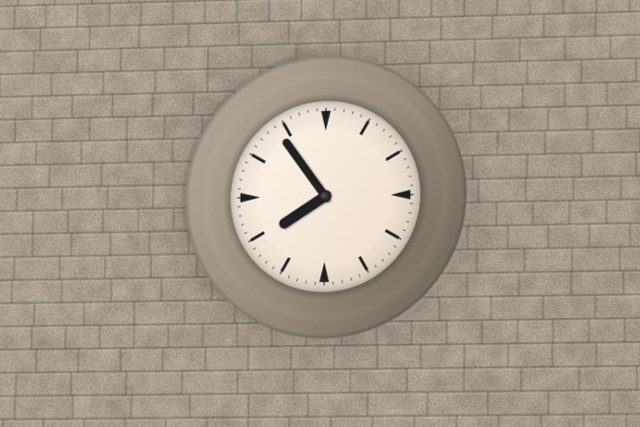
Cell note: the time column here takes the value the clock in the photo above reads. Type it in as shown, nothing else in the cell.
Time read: 7:54
